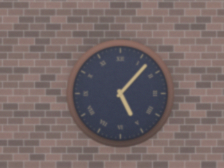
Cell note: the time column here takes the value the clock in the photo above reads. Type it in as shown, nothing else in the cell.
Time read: 5:07
